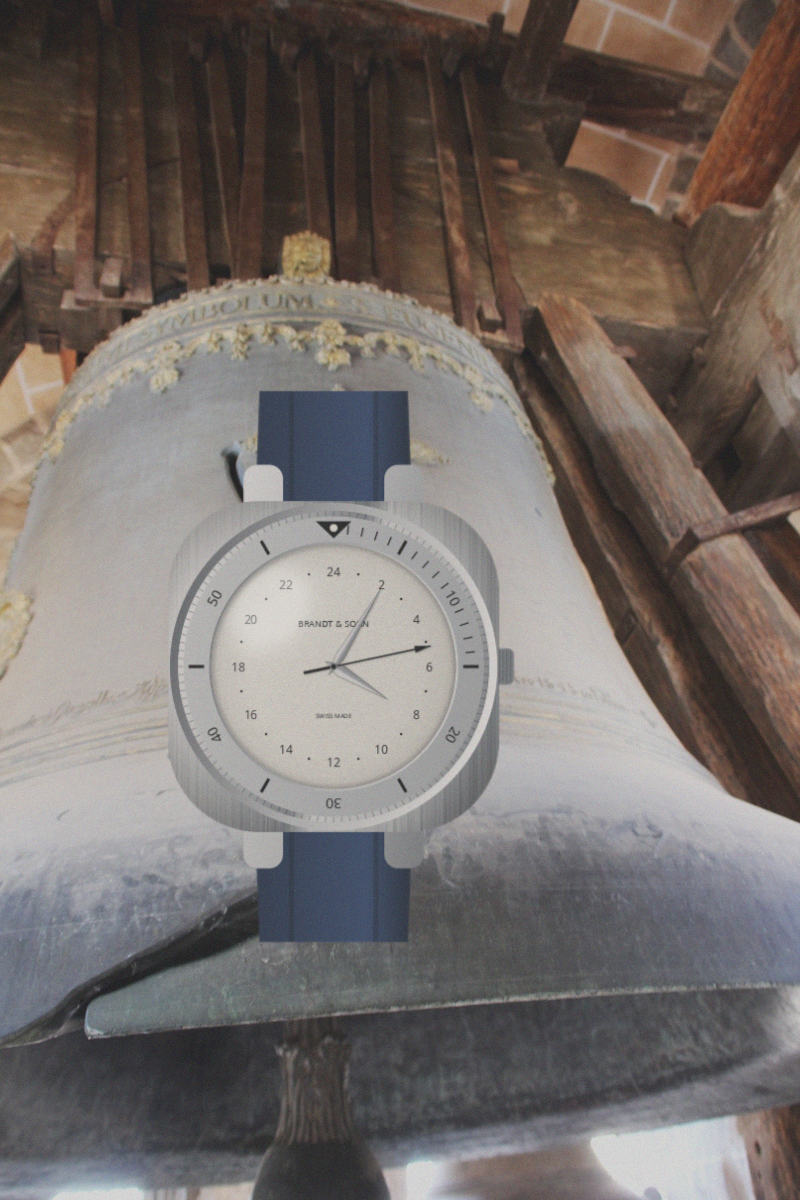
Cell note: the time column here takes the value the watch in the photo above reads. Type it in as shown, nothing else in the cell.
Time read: 8:05:13
